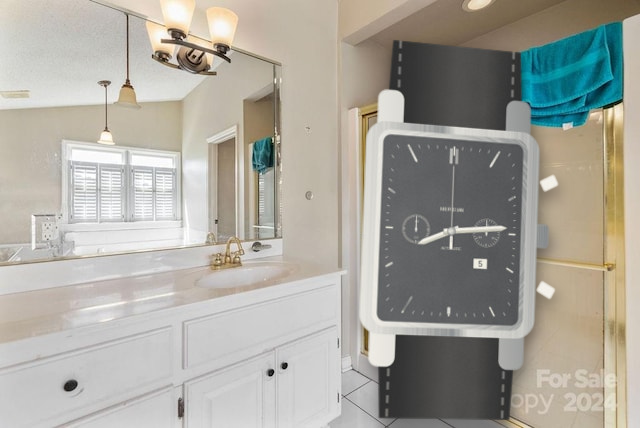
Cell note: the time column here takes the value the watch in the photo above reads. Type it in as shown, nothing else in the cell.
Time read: 8:14
